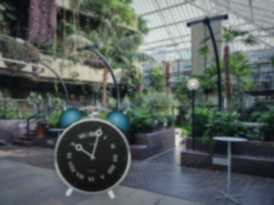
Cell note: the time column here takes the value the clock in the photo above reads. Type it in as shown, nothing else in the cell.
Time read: 10:02
